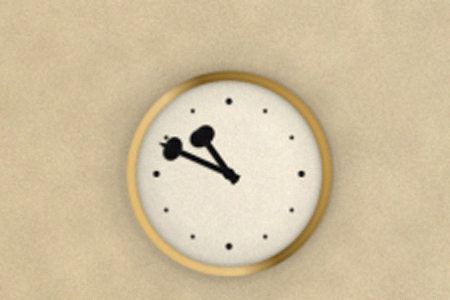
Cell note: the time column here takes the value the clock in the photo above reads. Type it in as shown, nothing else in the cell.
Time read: 10:49
